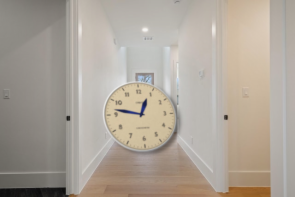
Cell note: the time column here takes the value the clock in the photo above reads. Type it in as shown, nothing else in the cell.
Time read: 12:47
